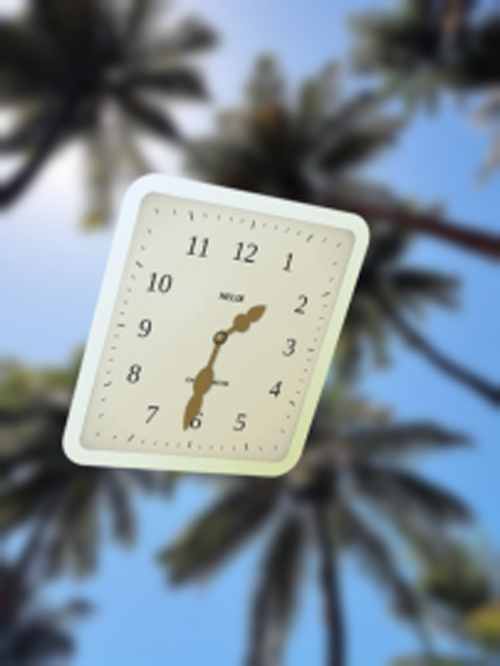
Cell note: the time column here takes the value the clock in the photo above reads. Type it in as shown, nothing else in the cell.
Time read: 1:31
